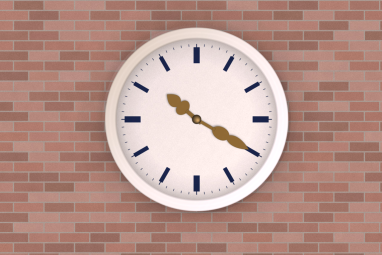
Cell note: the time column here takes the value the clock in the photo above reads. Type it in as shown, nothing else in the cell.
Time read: 10:20
